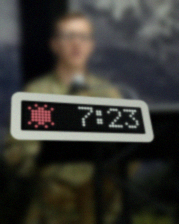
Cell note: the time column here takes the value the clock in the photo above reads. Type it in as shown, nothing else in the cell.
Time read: 7:23
